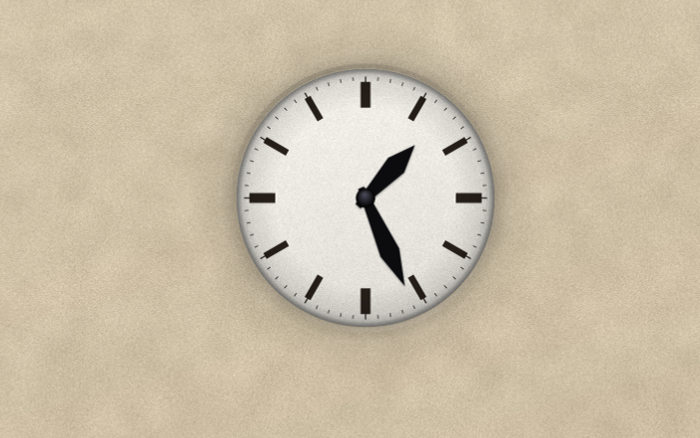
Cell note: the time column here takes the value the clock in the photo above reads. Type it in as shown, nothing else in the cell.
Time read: 1:26
